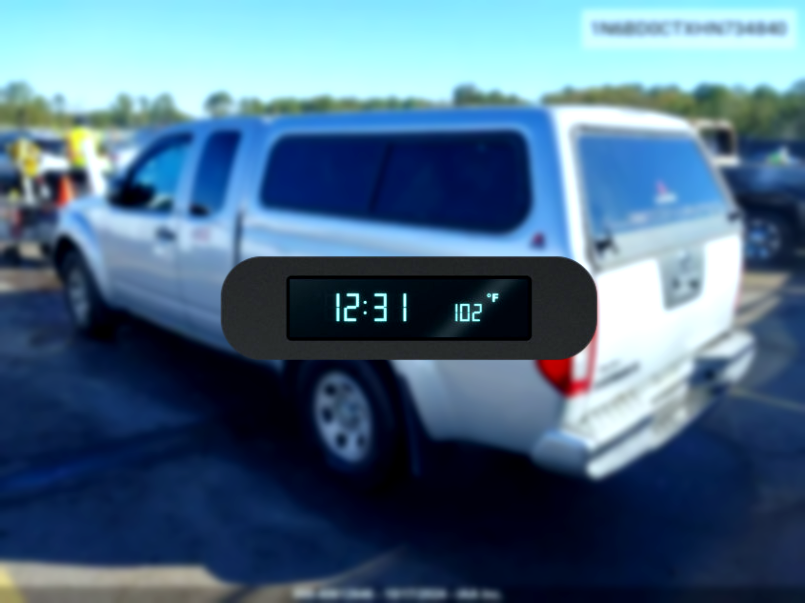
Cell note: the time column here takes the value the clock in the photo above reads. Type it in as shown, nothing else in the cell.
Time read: 12:31
